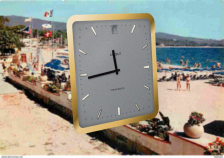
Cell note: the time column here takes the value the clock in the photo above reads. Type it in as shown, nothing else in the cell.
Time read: 11:44
